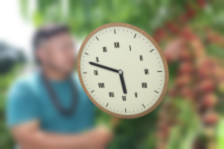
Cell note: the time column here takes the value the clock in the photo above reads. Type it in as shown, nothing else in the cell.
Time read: 5:48
